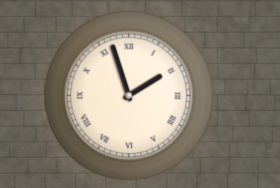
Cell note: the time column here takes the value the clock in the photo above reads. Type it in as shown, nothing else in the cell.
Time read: 1:57
